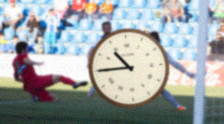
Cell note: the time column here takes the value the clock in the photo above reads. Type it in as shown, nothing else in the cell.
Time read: 10:45
